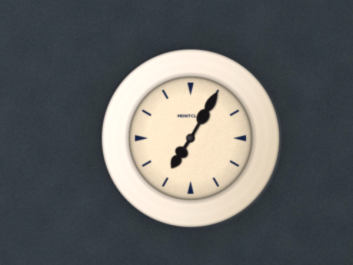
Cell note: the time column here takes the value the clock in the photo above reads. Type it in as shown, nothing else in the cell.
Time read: 7:05
